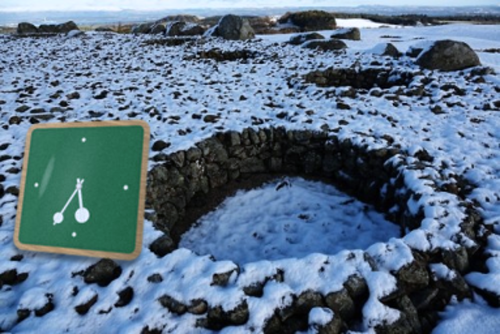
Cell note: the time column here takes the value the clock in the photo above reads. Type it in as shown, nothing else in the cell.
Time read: 5:35
